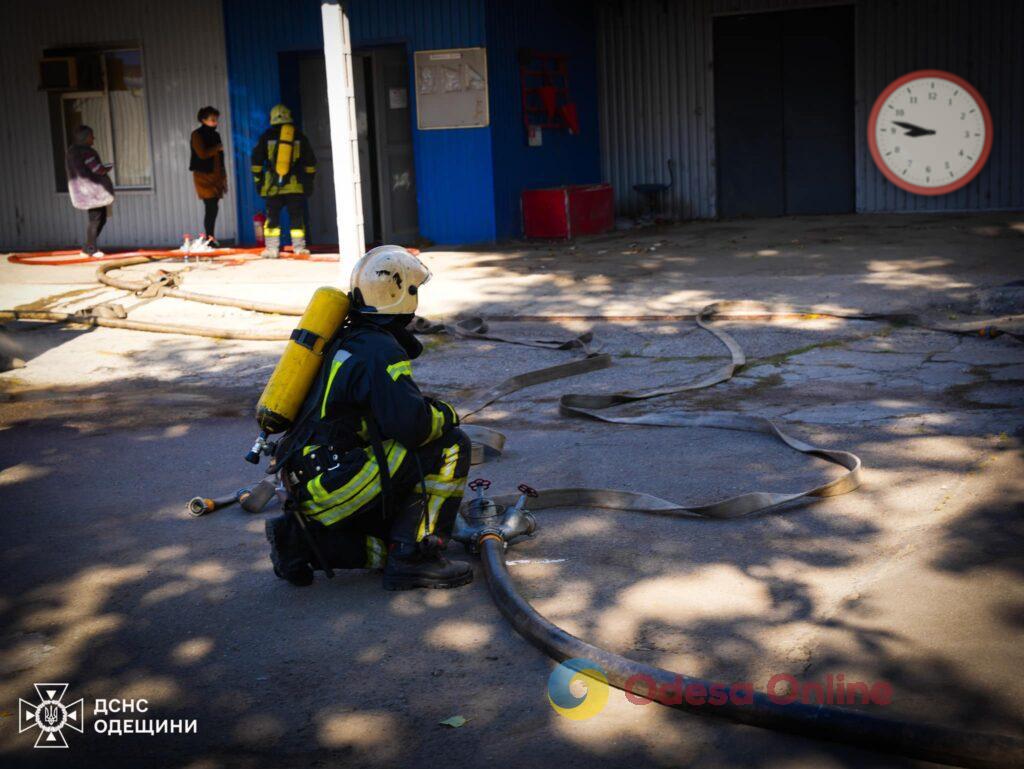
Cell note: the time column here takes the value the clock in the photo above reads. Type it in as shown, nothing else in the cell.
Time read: 8:47
